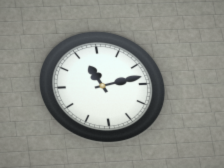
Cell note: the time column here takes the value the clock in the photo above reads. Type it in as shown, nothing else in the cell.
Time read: 11:13
